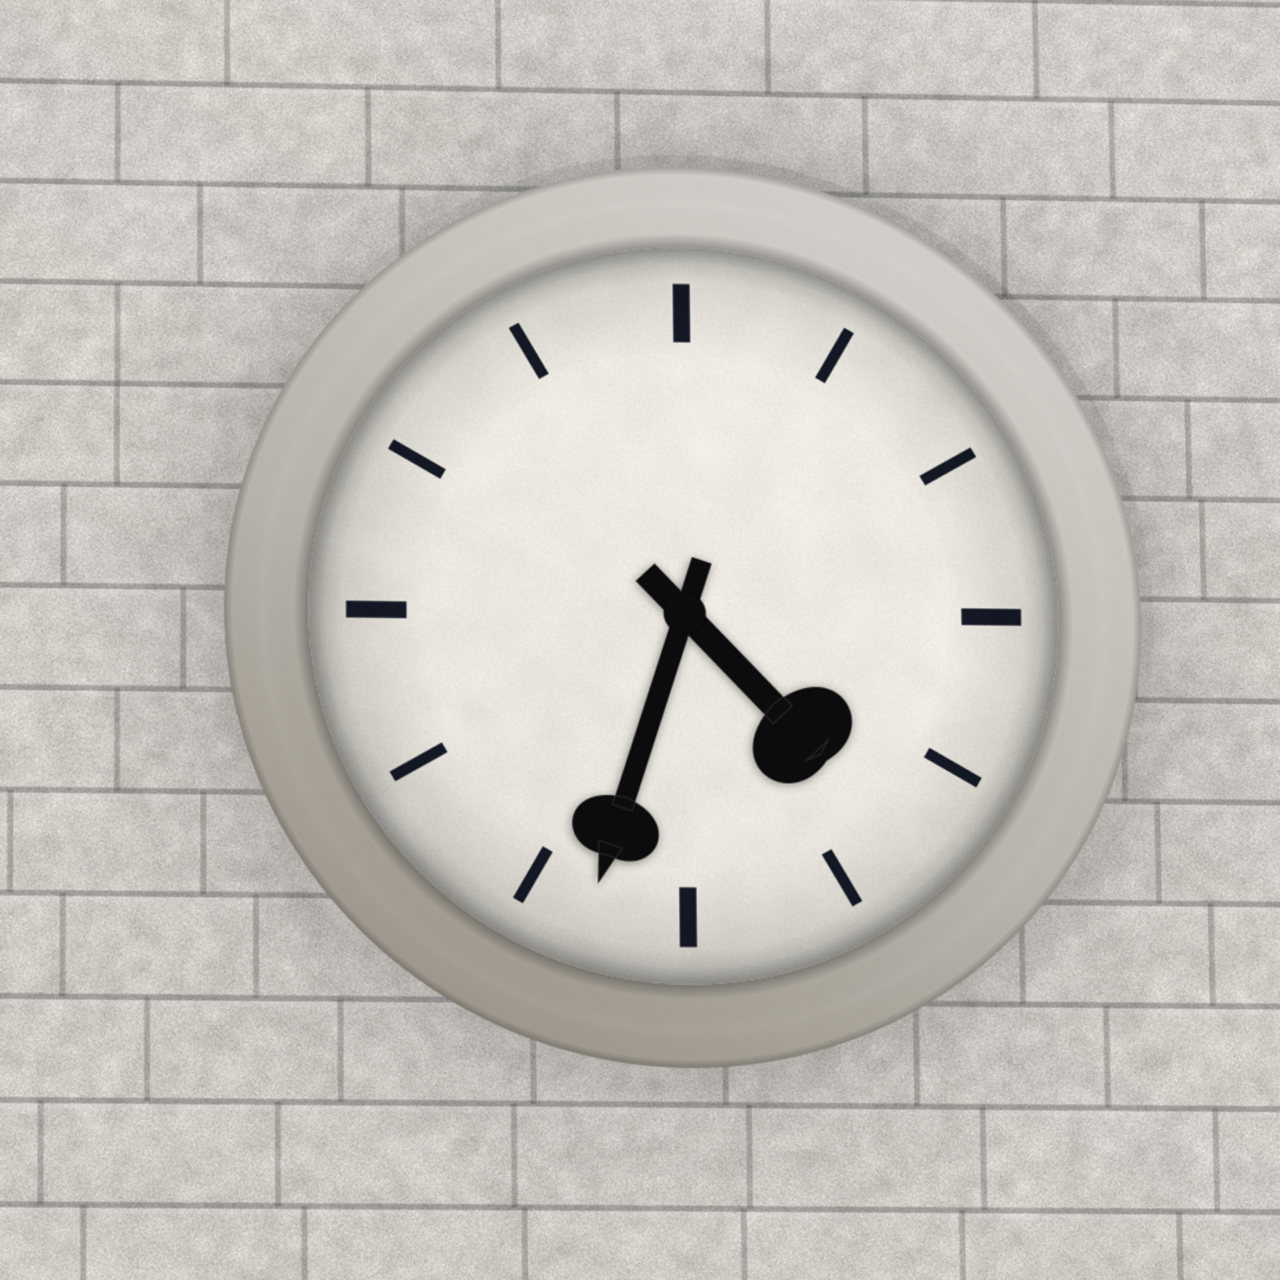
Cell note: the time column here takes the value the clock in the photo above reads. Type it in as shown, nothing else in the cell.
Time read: 4:33
